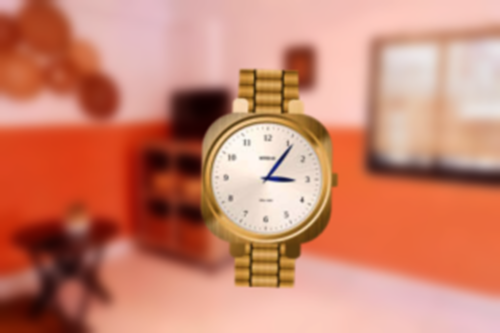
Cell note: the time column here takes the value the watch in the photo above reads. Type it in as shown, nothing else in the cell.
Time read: 3:06
